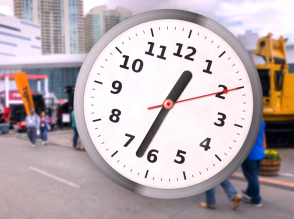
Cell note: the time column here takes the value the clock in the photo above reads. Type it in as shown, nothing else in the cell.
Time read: 12:32:10
